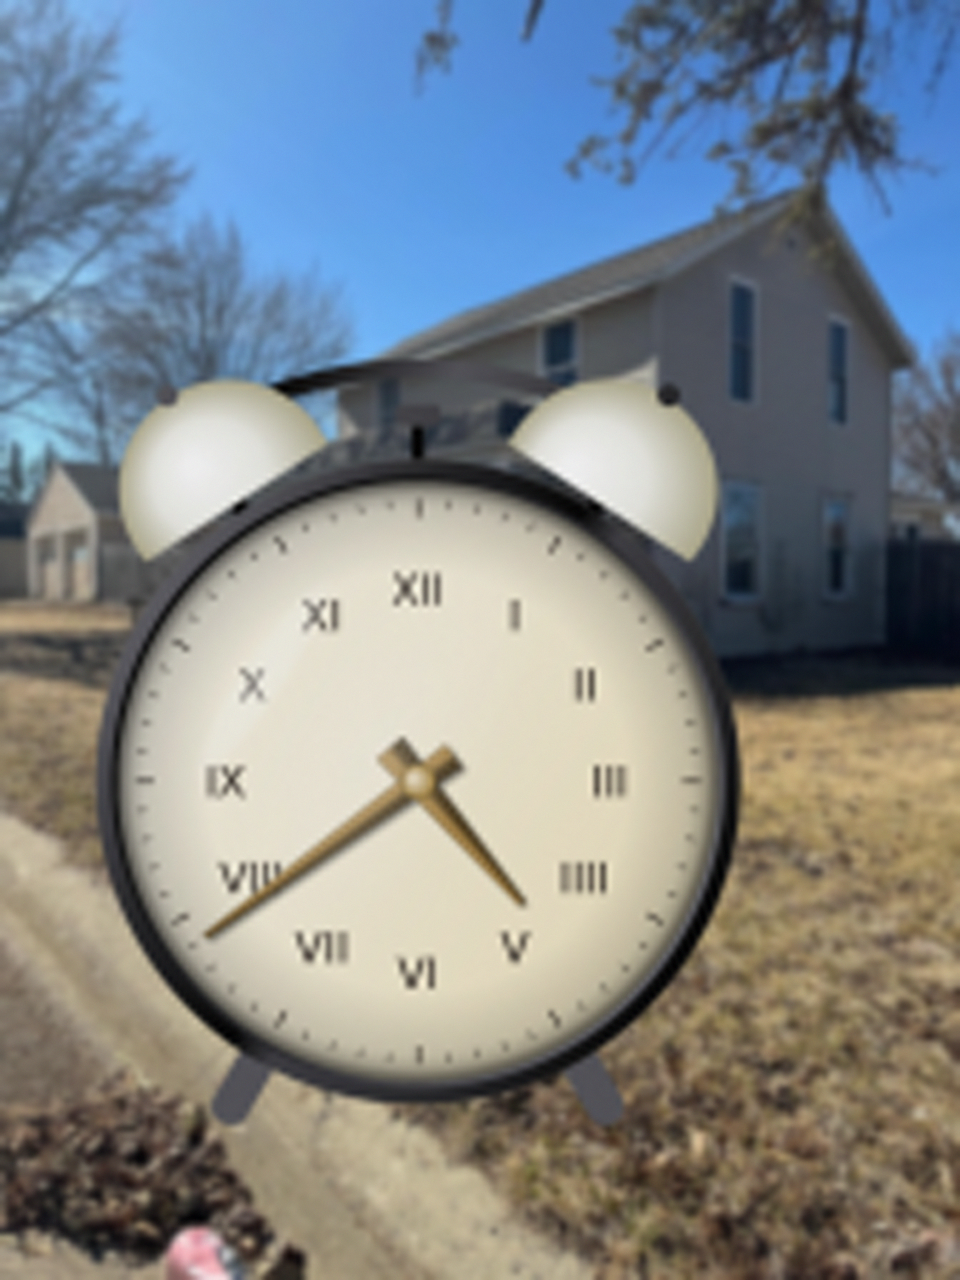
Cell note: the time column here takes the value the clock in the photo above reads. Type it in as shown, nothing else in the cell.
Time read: 4:39
